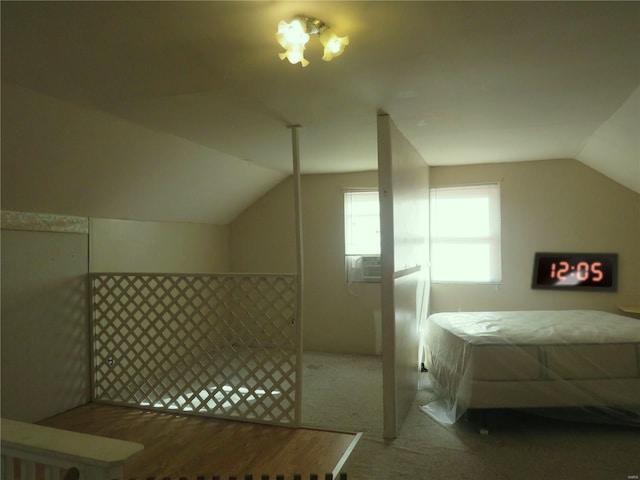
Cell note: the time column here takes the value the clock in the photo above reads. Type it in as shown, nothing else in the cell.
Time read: 12:05
